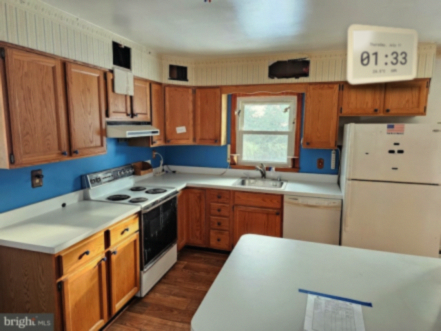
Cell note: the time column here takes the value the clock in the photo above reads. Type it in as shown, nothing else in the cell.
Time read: 1:33
